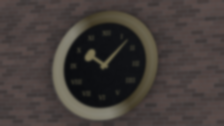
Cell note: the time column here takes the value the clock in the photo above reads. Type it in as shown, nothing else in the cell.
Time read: 10:07
